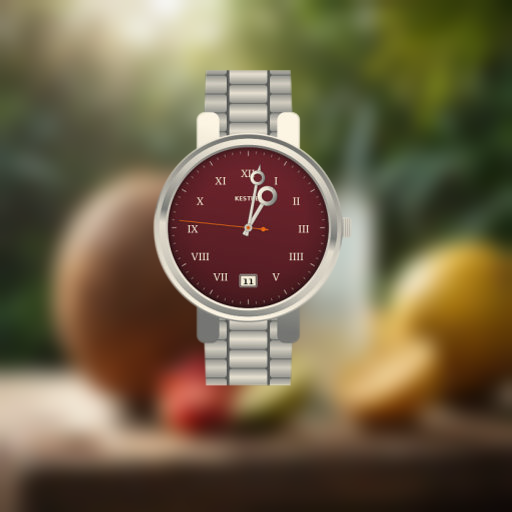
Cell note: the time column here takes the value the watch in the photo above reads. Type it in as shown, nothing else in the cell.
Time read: 1:01:46
